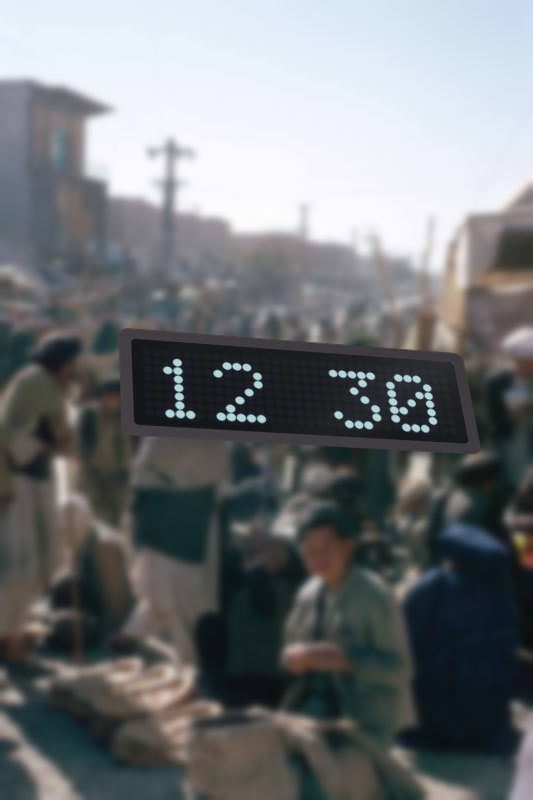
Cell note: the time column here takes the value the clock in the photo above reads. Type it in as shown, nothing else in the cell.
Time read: 12:30
